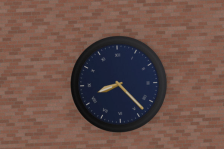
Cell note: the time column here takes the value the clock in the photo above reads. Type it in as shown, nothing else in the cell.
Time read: 8:23
